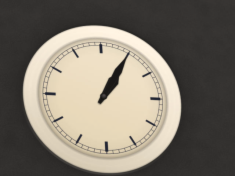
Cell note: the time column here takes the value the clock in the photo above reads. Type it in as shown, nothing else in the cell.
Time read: 1:05
